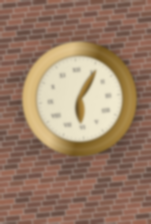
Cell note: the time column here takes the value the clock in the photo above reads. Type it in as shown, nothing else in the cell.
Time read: 6:06
